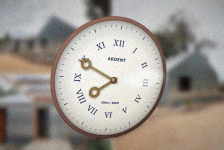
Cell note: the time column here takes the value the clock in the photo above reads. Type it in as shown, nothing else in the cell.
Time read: 7:49
